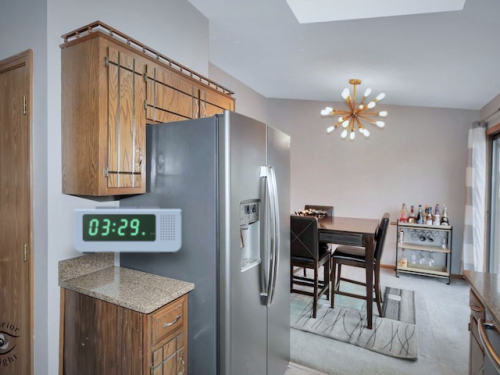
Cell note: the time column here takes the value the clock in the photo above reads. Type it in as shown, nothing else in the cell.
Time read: 3:29
